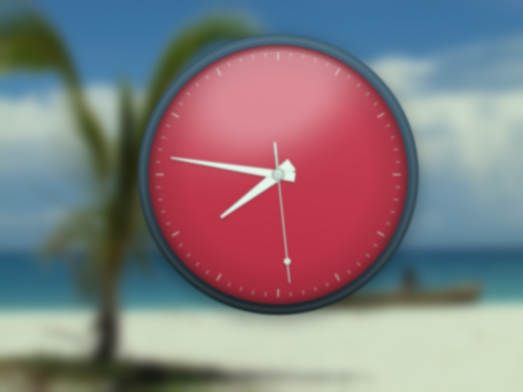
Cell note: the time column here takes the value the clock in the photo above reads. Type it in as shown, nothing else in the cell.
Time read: 7:46:29
